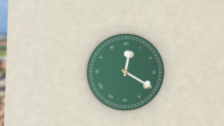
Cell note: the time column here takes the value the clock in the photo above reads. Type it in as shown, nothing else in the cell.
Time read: 12:20
